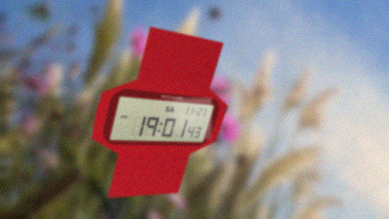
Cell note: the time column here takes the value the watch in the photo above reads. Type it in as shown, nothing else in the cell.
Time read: 19:01:43
